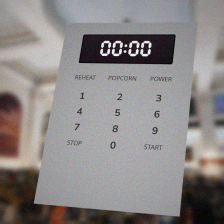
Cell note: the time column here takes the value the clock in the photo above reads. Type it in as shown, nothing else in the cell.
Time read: 0:00
